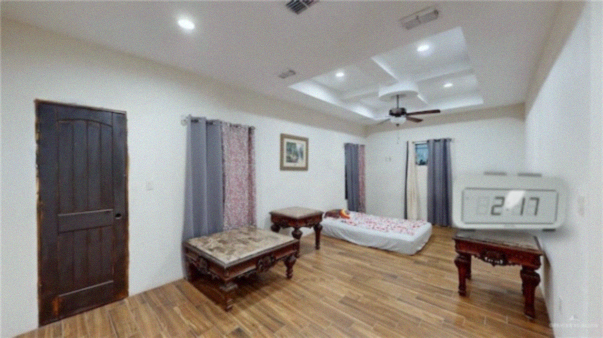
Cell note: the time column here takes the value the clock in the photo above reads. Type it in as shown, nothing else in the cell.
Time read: 2:17
